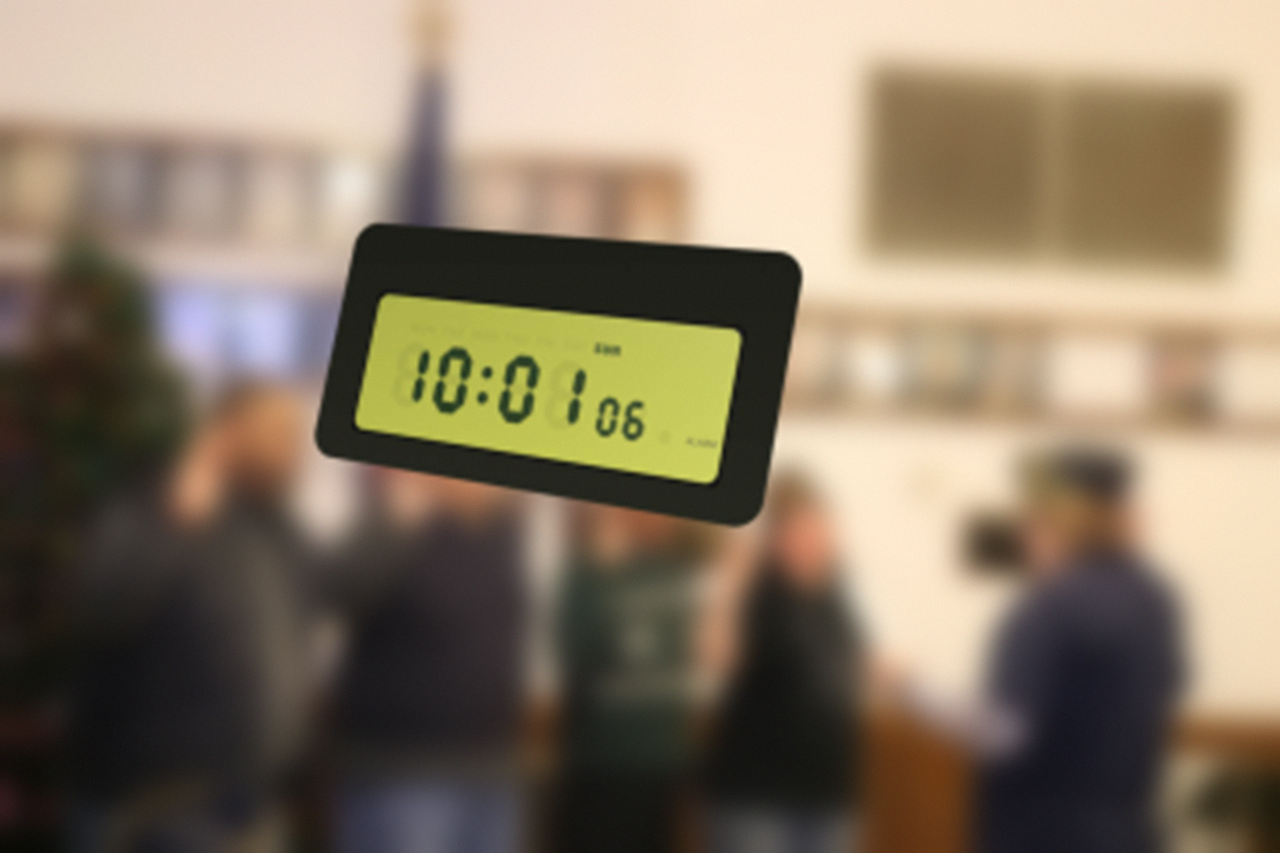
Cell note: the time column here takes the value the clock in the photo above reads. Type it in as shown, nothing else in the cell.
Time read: 10:01:06
